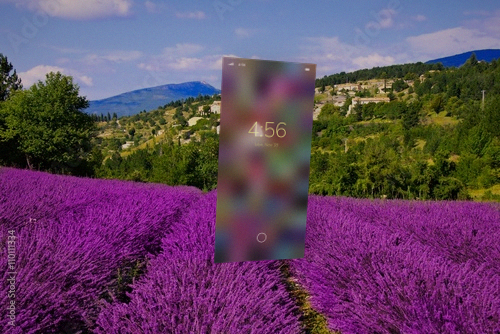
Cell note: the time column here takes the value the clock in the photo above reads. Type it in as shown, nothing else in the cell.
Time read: 4:56
